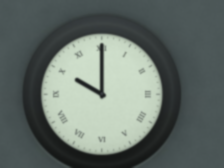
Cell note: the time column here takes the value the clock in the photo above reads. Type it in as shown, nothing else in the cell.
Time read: 10:00
